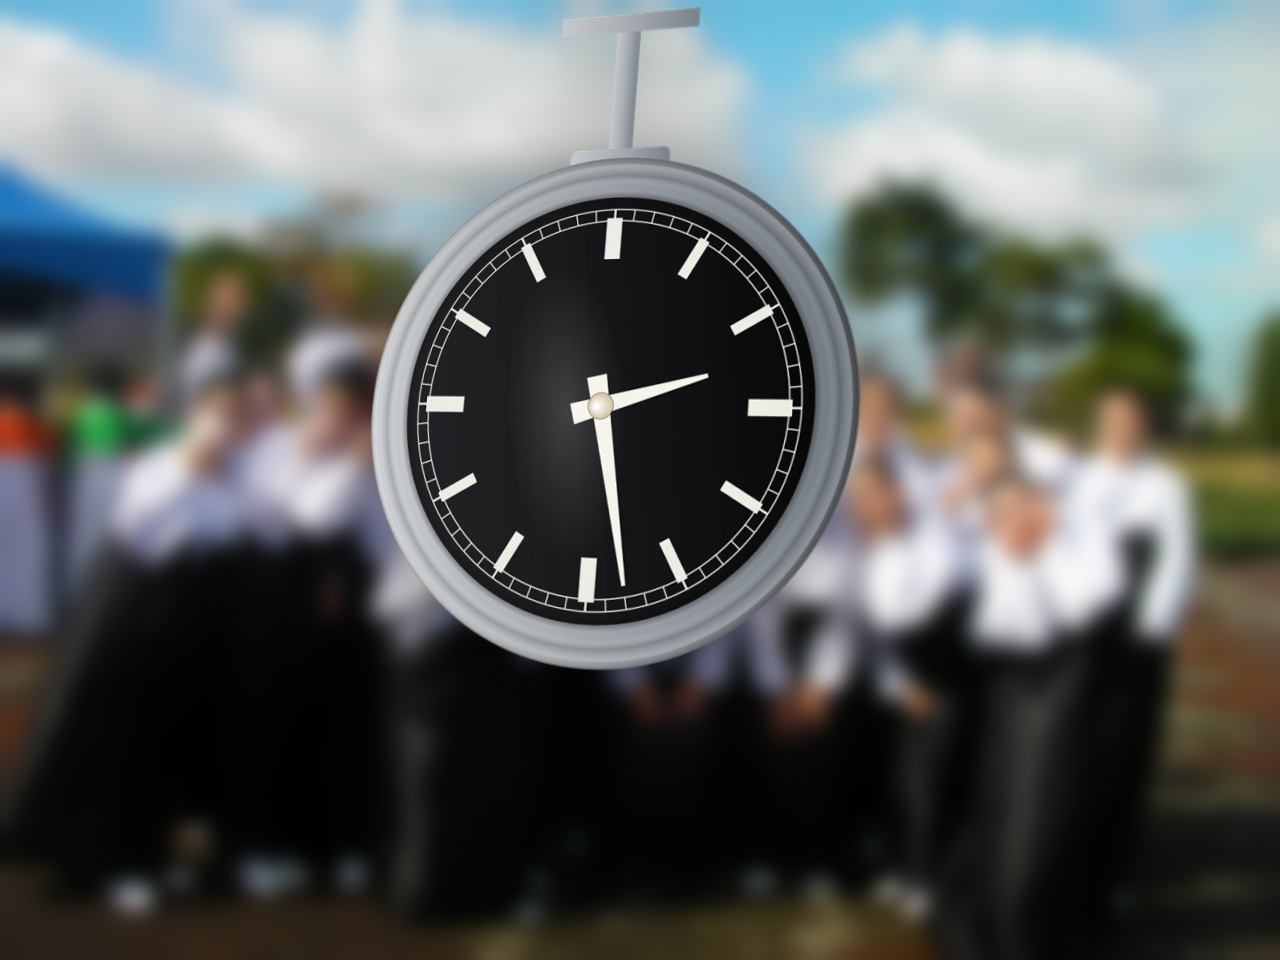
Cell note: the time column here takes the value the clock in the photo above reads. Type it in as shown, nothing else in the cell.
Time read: 2:28
